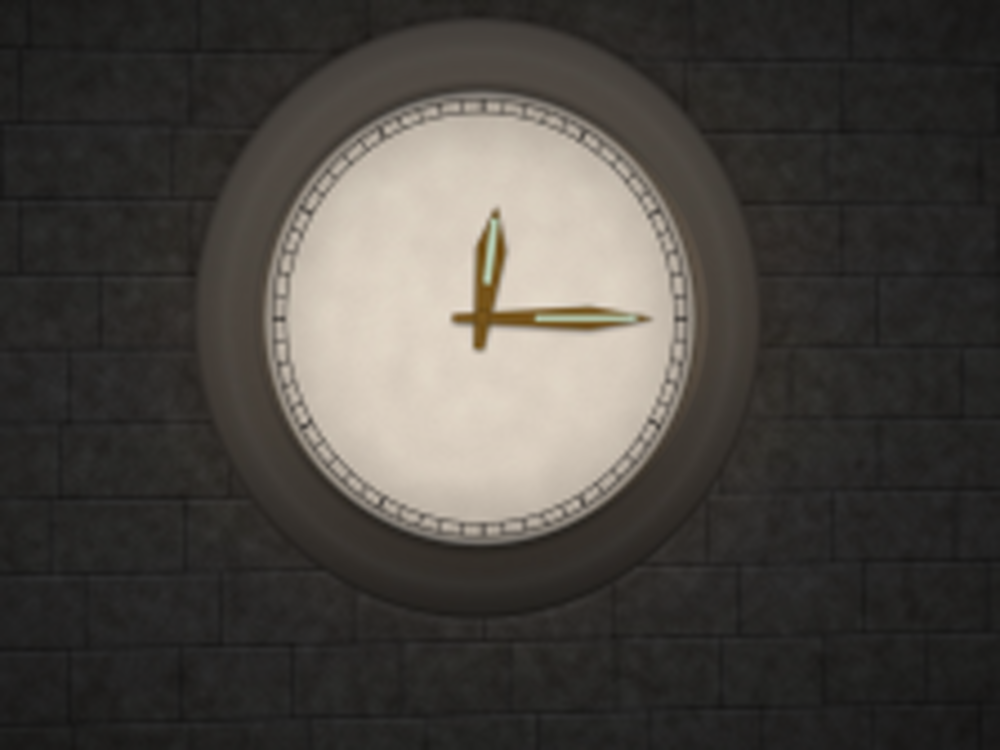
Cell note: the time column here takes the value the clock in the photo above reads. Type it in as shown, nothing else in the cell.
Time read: 12:15
